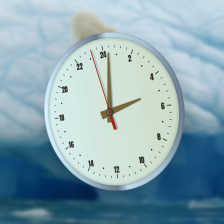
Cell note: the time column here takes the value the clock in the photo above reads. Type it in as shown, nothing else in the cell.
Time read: 5:00:58
